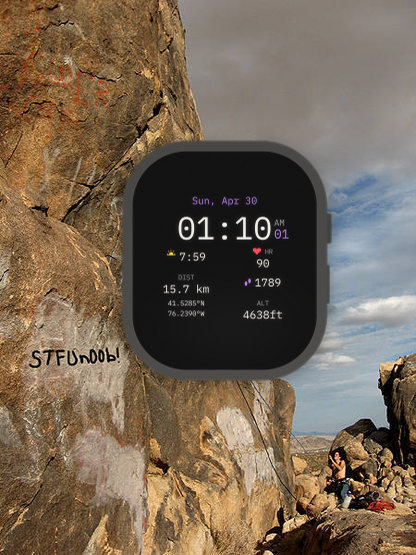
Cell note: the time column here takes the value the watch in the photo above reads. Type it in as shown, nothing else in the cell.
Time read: 1:10:01
